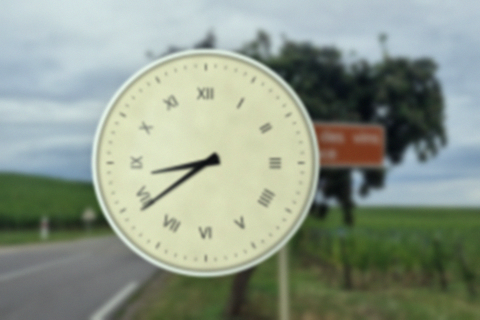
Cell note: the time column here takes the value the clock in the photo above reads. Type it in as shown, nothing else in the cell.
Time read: 8:39
